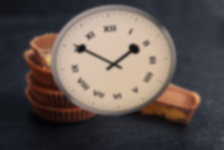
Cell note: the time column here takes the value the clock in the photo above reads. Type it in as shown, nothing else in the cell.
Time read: 1:51
